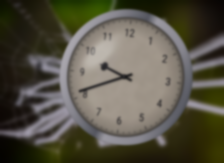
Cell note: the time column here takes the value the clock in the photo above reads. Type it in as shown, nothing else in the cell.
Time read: 9:41
